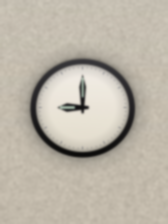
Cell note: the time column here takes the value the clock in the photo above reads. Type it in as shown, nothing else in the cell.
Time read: 9:00
